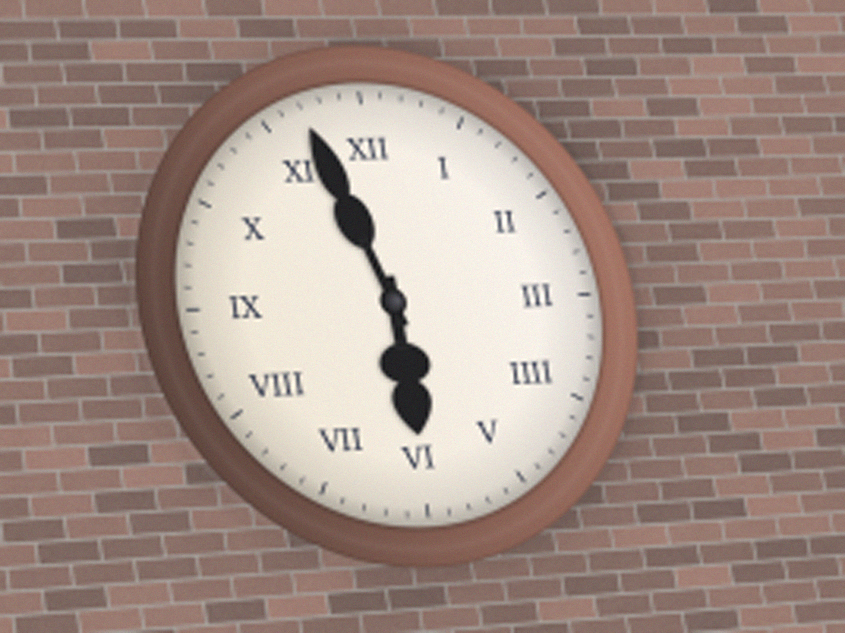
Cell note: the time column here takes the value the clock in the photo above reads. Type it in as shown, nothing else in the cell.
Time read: 5:57
